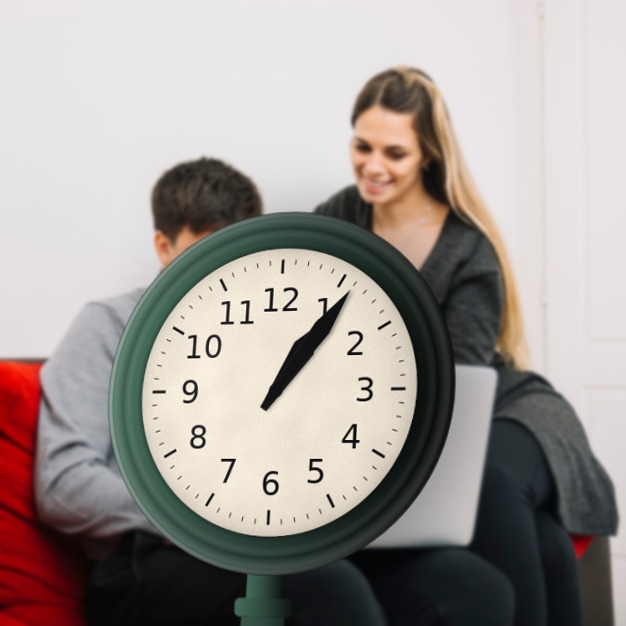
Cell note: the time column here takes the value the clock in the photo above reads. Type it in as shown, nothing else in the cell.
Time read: 1:06
